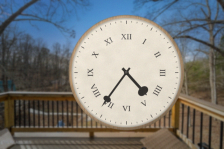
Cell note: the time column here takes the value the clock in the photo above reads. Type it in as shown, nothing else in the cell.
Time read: 4:36
